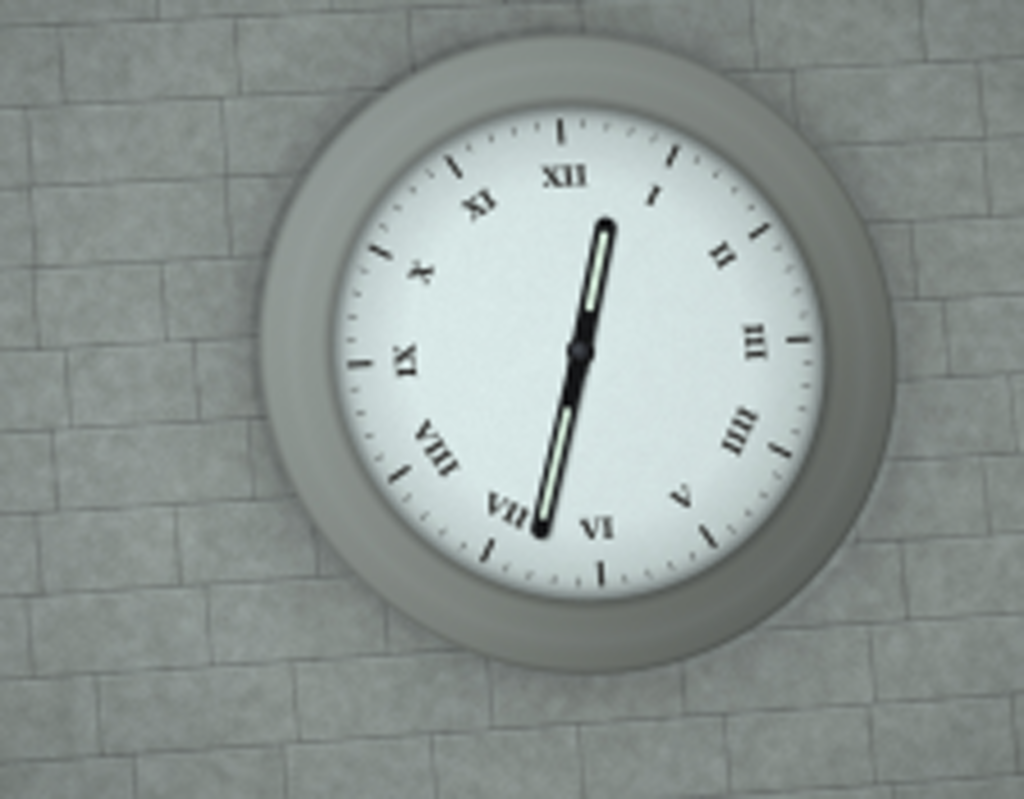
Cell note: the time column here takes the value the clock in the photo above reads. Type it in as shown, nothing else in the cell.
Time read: 12:33
